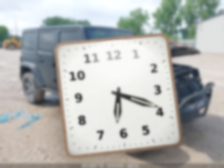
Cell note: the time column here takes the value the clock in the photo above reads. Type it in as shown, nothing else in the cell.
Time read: 6:19
